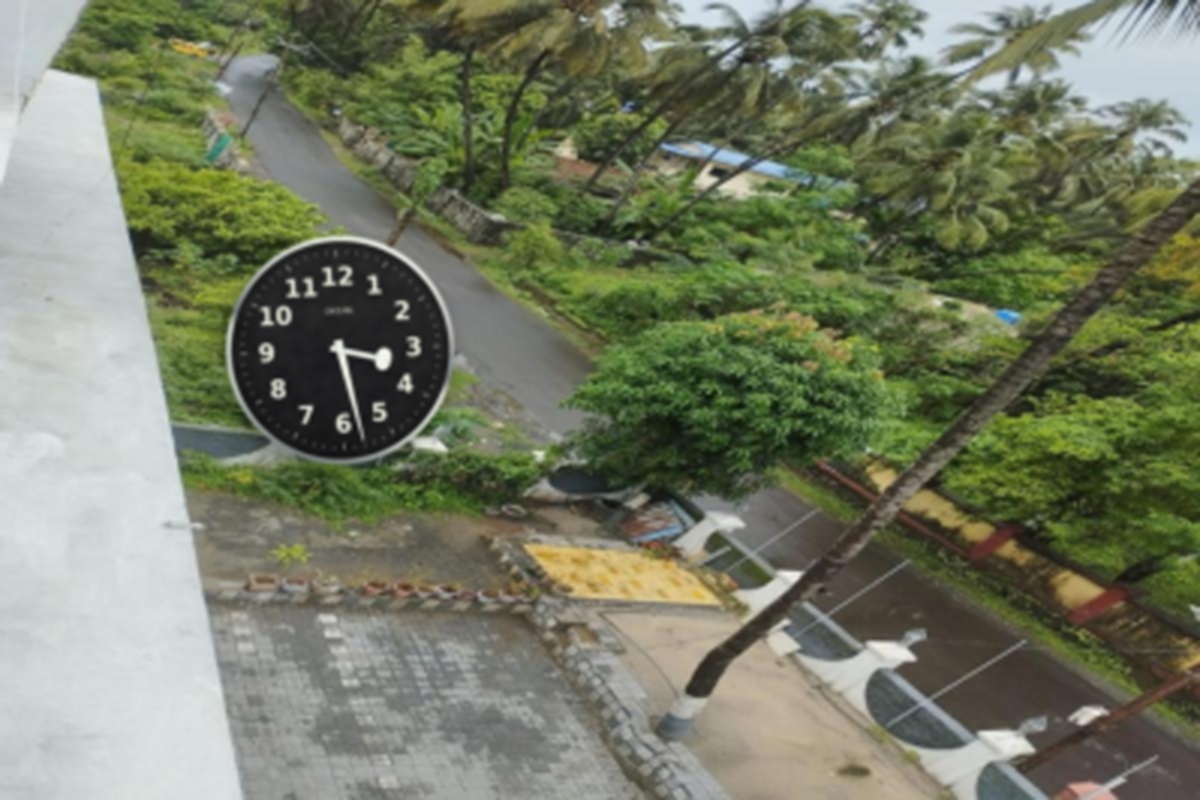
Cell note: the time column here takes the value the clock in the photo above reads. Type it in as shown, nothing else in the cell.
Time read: 3:28
